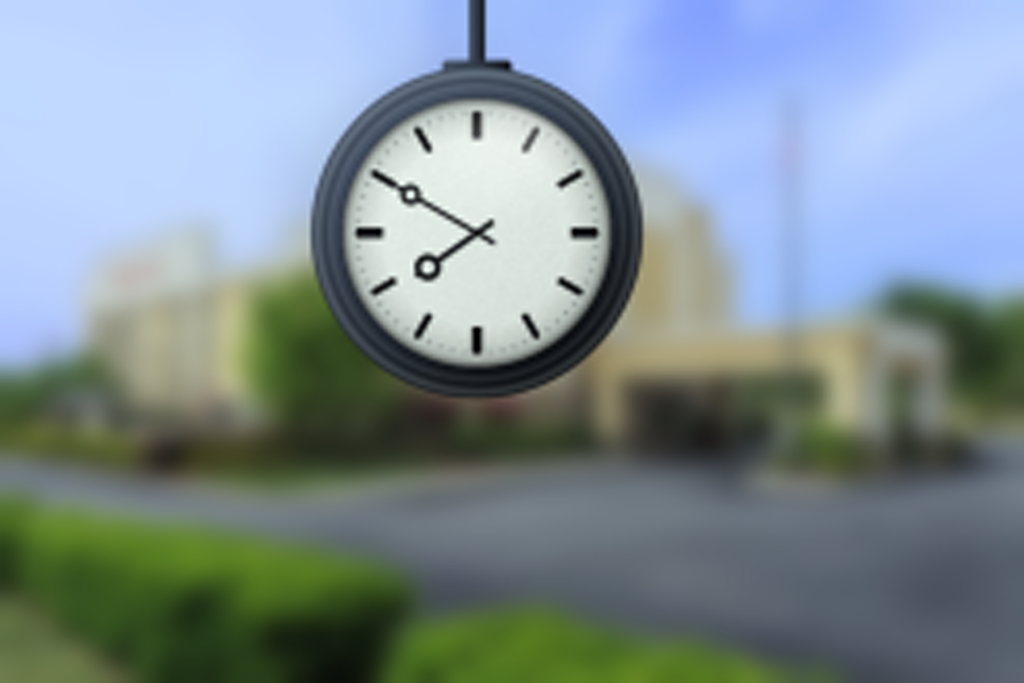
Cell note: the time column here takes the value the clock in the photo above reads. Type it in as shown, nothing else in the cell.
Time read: 7:50
